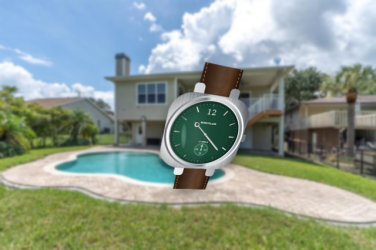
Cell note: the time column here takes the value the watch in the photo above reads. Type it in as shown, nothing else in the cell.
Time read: 10:22
